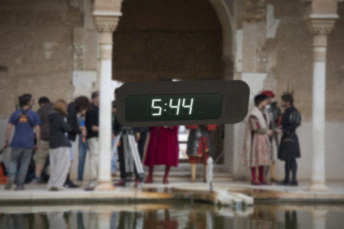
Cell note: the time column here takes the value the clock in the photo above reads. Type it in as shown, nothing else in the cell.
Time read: 5:44
